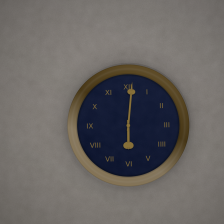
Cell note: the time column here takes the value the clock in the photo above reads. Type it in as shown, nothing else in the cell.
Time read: 6:01
